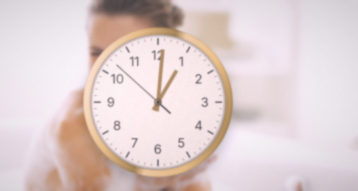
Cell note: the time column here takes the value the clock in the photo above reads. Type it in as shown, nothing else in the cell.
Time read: 1:00:52
